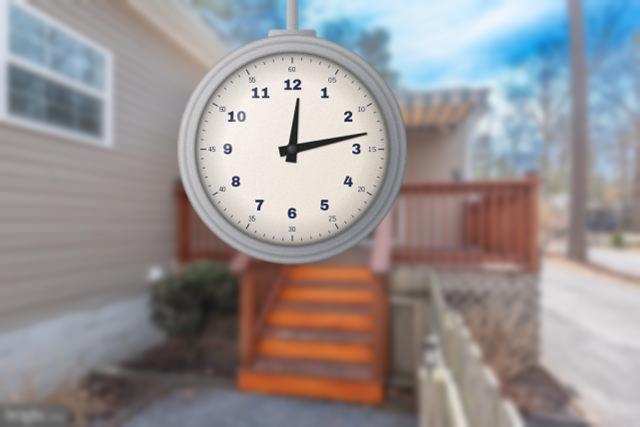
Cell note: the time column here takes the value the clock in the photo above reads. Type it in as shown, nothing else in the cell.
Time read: 12:13
